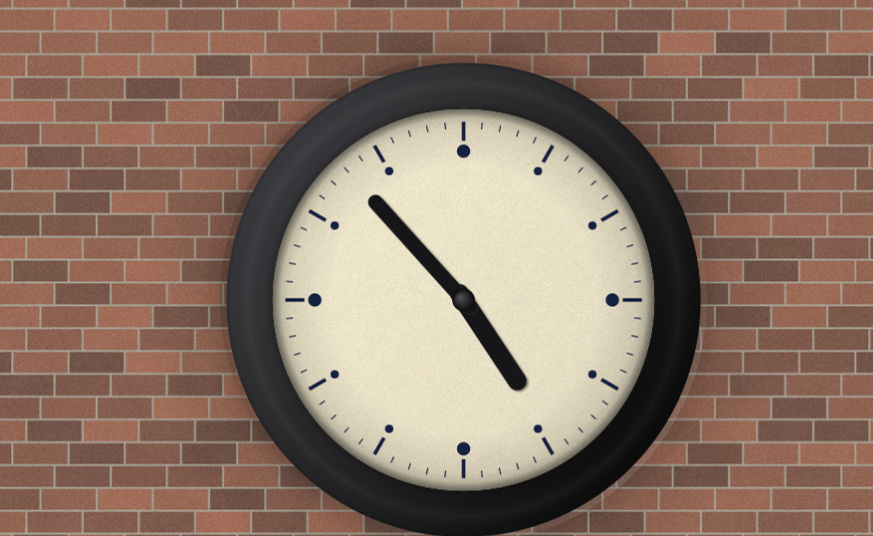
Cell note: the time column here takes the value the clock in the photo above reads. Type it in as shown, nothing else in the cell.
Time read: 4:53
